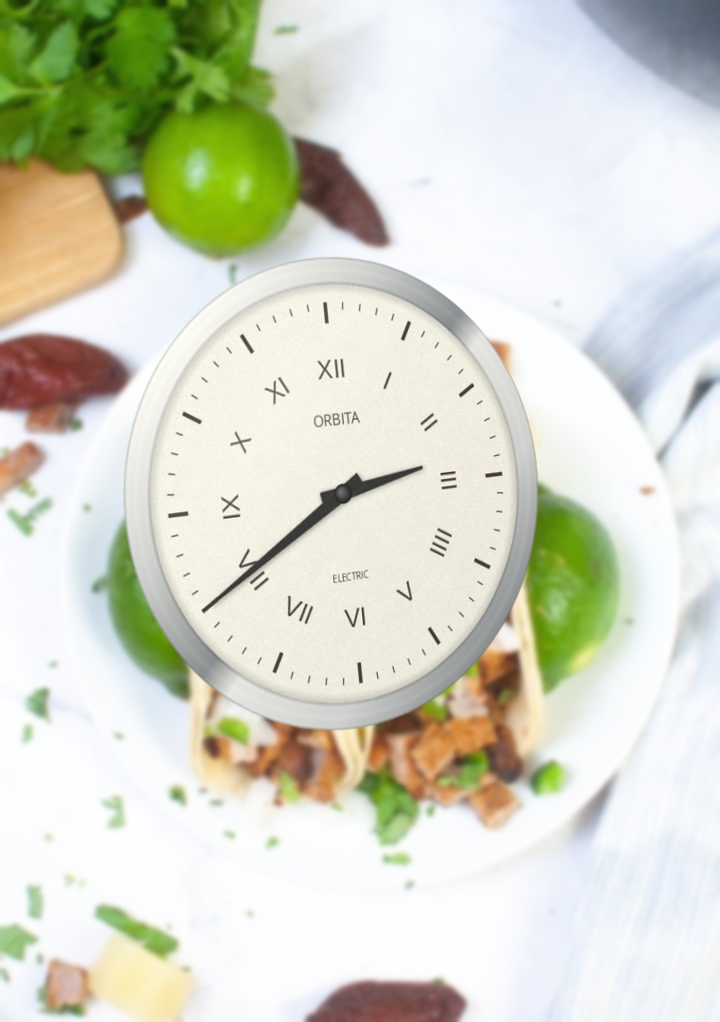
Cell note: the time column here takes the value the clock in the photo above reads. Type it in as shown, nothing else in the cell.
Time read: 2:40
